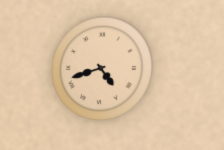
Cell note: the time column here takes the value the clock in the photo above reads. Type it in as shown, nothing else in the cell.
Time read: 4:42
